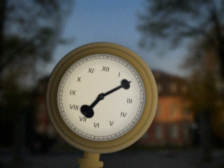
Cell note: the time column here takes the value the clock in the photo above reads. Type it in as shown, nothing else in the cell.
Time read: 7:09
